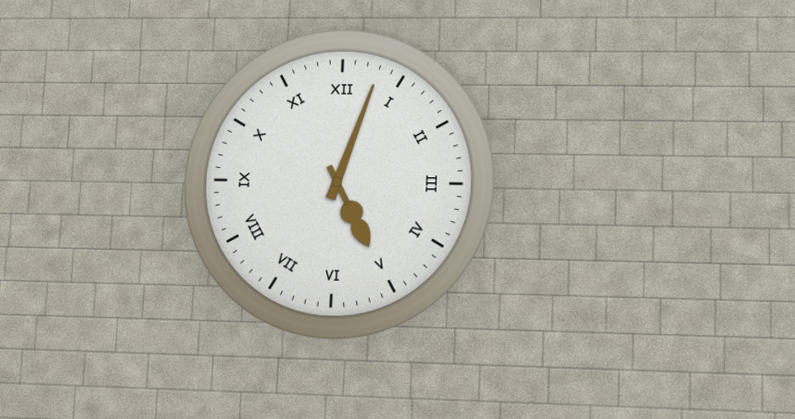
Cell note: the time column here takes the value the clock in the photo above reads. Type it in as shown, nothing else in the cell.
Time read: 5:03
